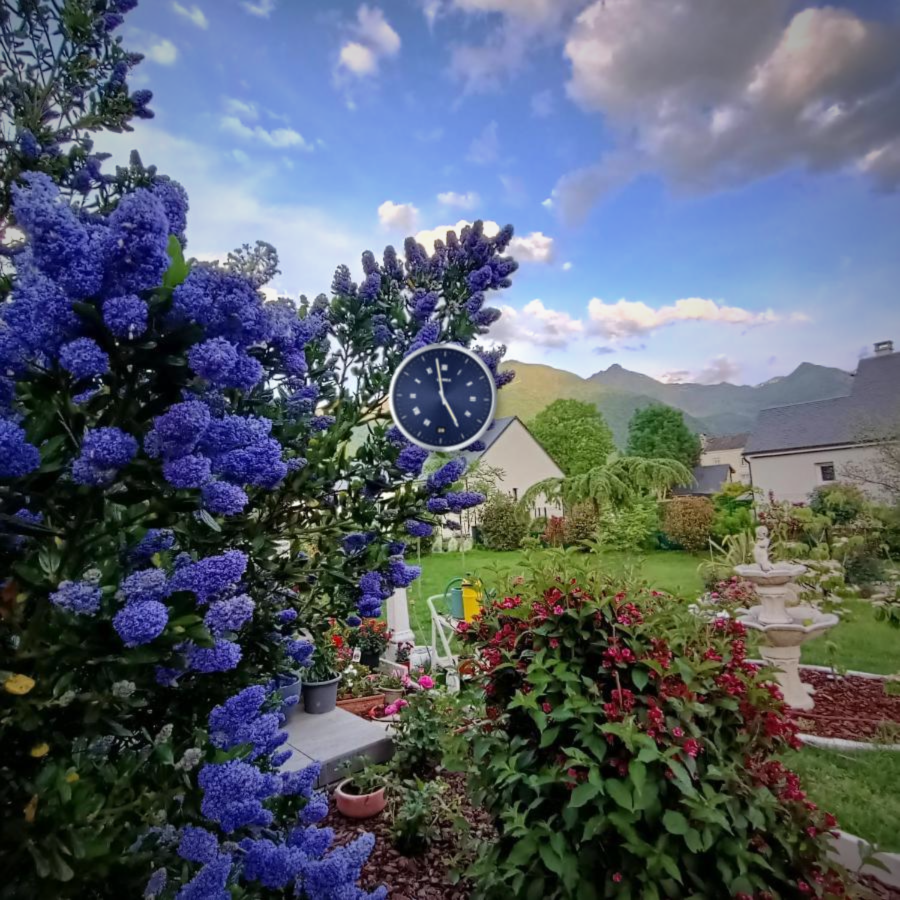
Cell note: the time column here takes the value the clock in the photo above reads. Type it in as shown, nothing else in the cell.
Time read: 4:58
